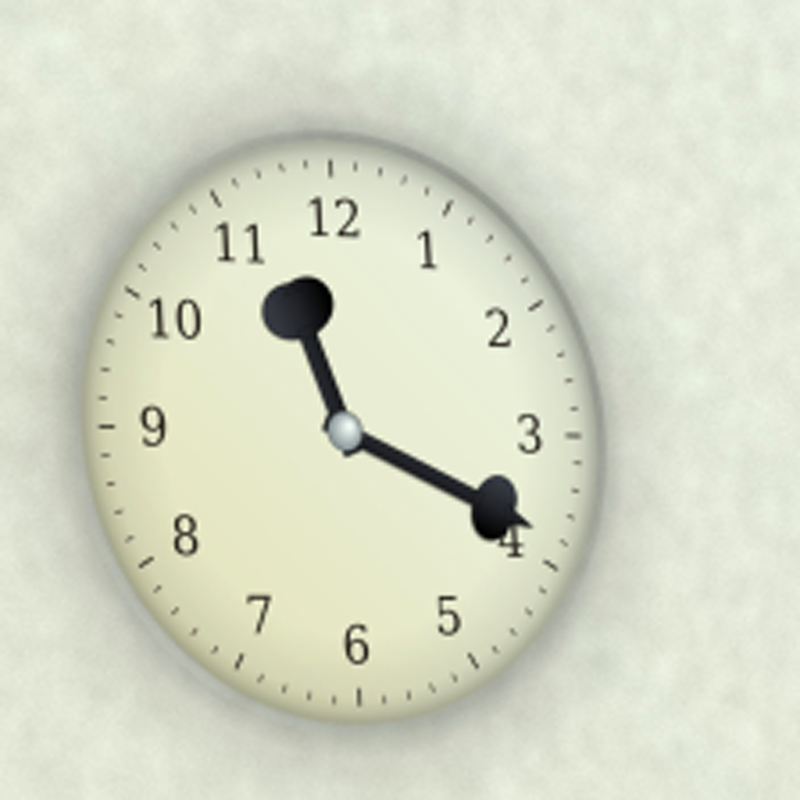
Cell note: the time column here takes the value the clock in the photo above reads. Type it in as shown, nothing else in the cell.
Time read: 11:19
